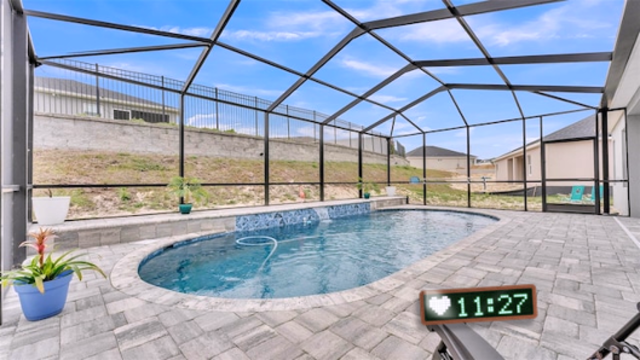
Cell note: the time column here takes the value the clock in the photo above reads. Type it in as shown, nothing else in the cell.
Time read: 11:27
